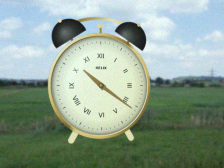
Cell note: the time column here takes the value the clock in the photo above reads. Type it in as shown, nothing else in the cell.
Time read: 10:21
